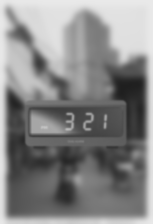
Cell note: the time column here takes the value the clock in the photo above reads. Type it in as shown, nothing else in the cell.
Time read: 3:21
